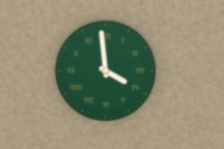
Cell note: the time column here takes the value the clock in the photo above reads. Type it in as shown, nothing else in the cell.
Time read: 3:59
